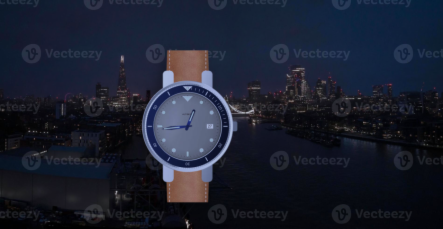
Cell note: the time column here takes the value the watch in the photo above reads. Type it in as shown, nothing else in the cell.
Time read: 12:44
